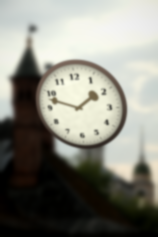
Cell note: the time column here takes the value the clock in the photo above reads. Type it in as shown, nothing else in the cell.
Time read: 1:48
